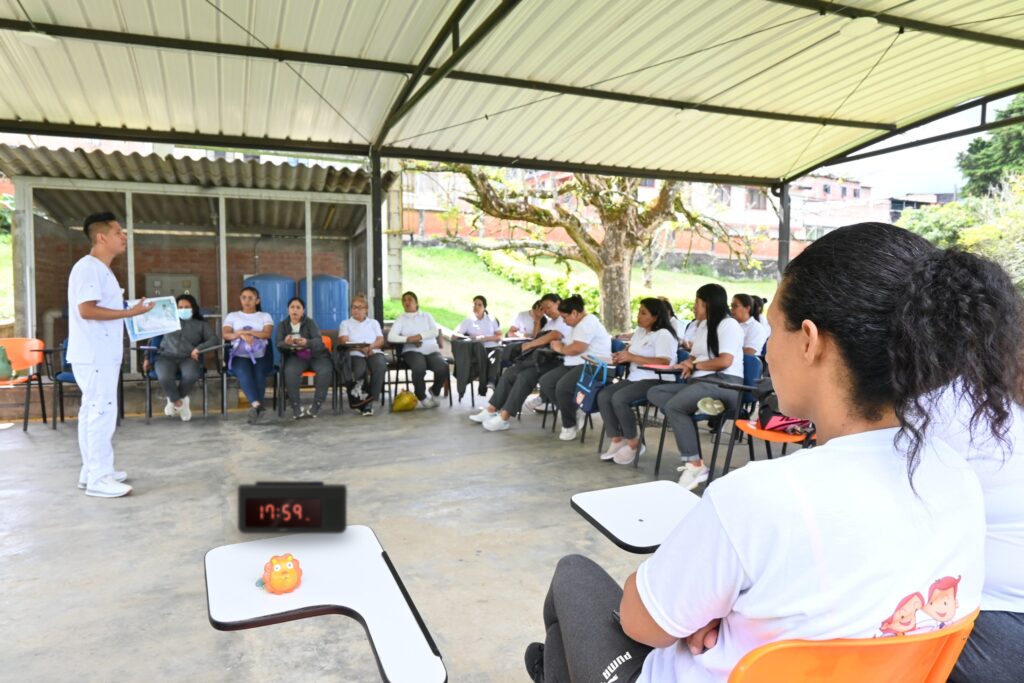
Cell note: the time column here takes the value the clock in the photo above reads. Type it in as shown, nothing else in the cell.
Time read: 17:59
